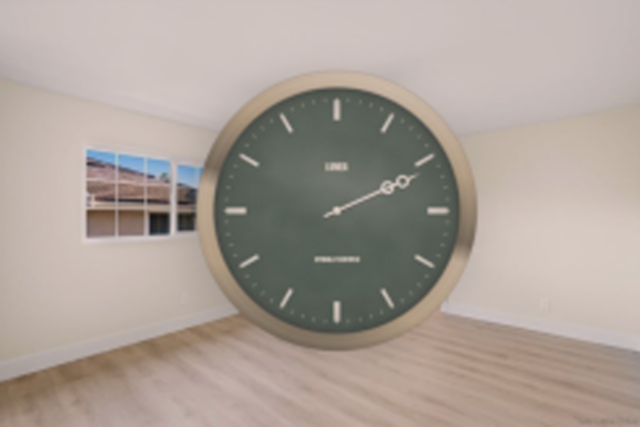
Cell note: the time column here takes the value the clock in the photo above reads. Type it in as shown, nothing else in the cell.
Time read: 2:11
